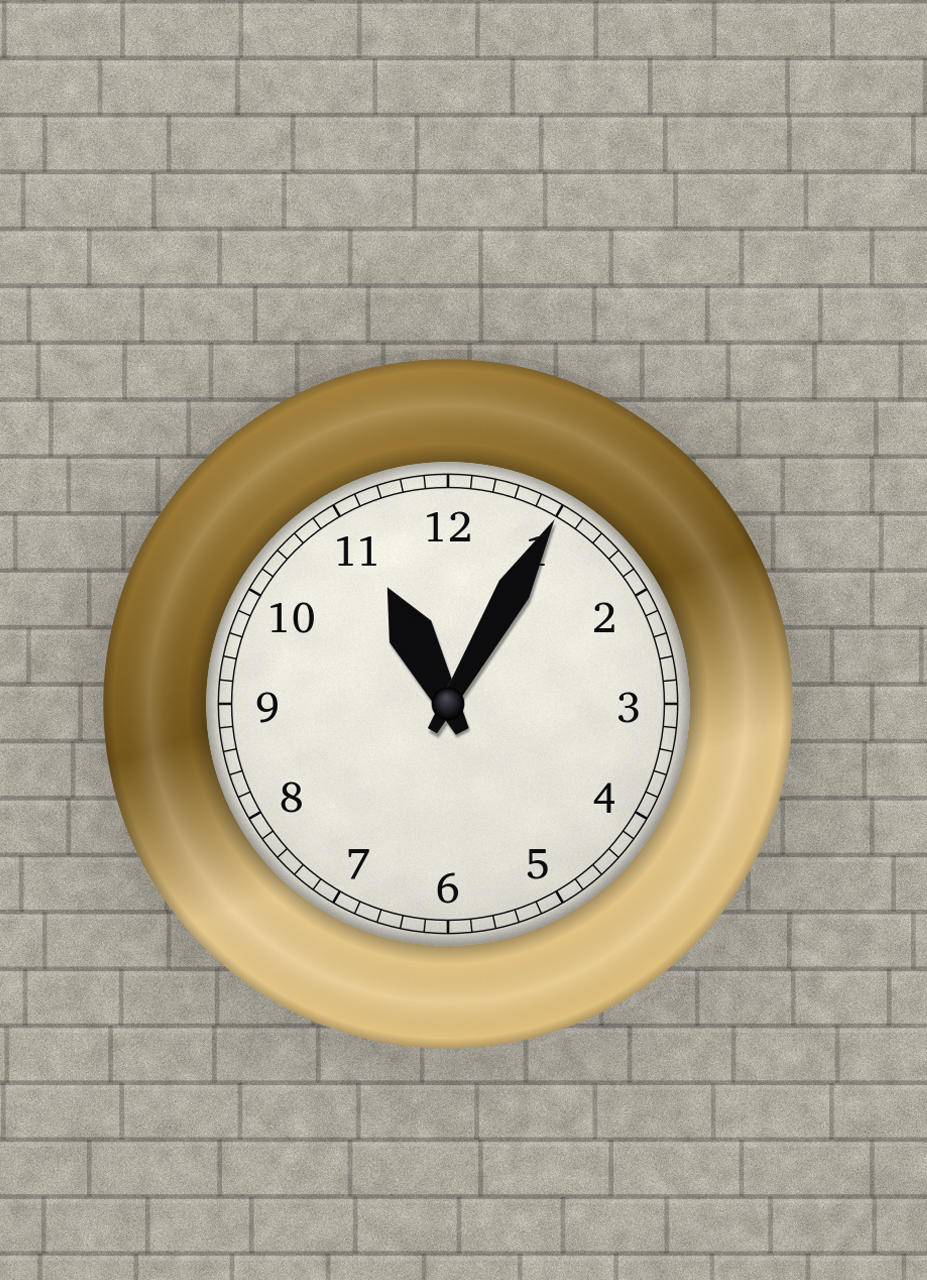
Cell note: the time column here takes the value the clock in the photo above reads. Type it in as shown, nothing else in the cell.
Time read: 11:05
